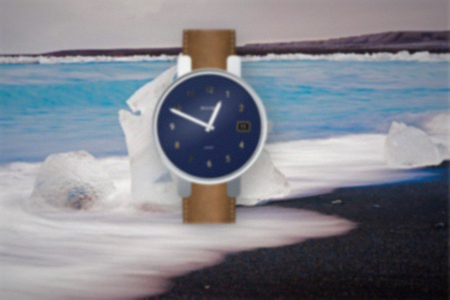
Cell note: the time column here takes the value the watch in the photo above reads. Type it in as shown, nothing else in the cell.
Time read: 12:49
